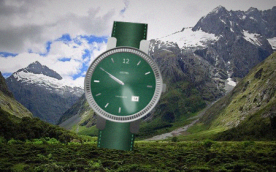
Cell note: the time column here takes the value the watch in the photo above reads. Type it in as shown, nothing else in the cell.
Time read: 9:50
